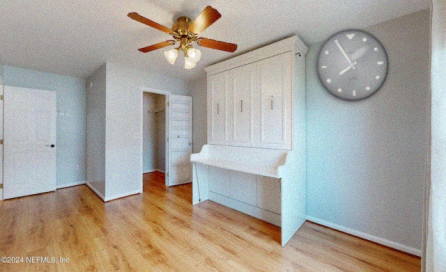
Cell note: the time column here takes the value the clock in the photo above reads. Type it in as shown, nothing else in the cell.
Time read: 7:55
